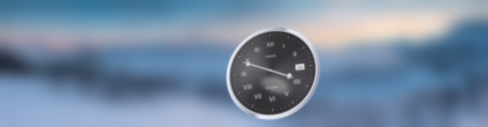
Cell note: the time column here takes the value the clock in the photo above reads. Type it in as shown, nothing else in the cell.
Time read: 3:49
